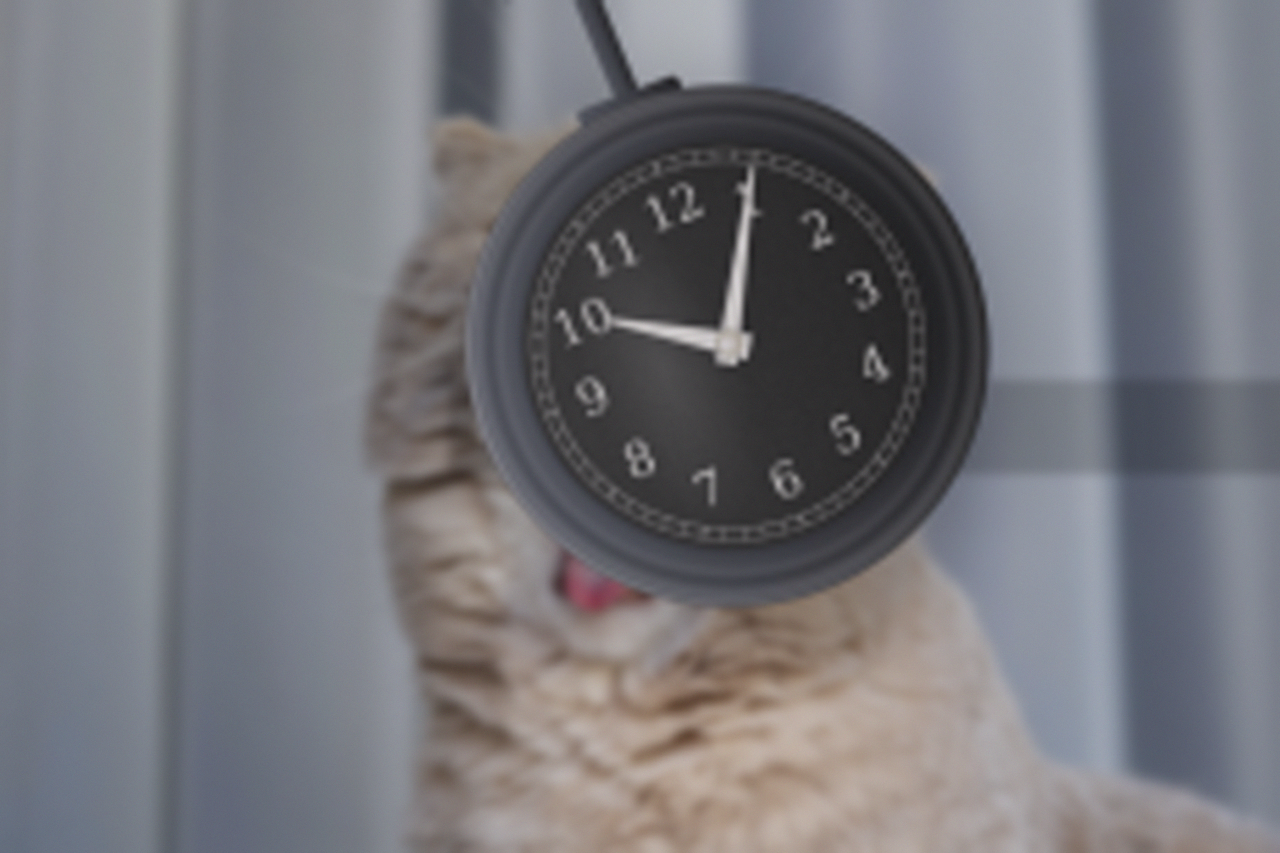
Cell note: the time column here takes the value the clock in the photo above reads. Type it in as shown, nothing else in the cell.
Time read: 10:05
